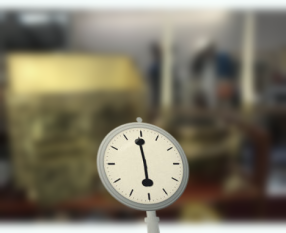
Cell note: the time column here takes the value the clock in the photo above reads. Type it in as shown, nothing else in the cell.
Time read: 5:59
